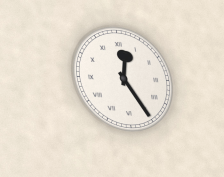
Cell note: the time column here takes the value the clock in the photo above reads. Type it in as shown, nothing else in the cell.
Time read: 12:25
